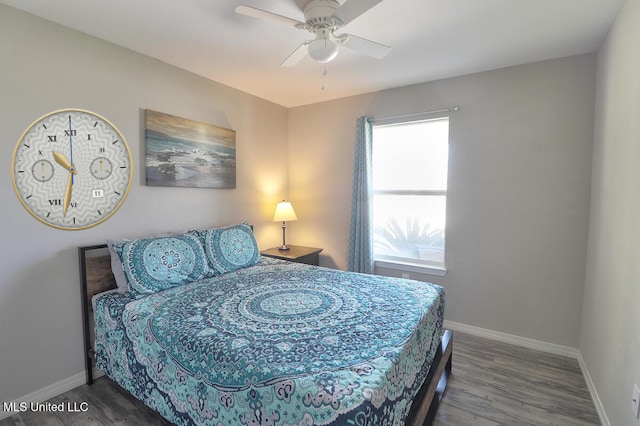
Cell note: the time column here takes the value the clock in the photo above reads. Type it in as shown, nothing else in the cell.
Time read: 10:32
